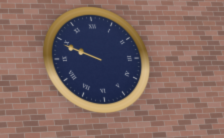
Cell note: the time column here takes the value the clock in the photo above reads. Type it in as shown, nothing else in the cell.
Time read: 9:49
